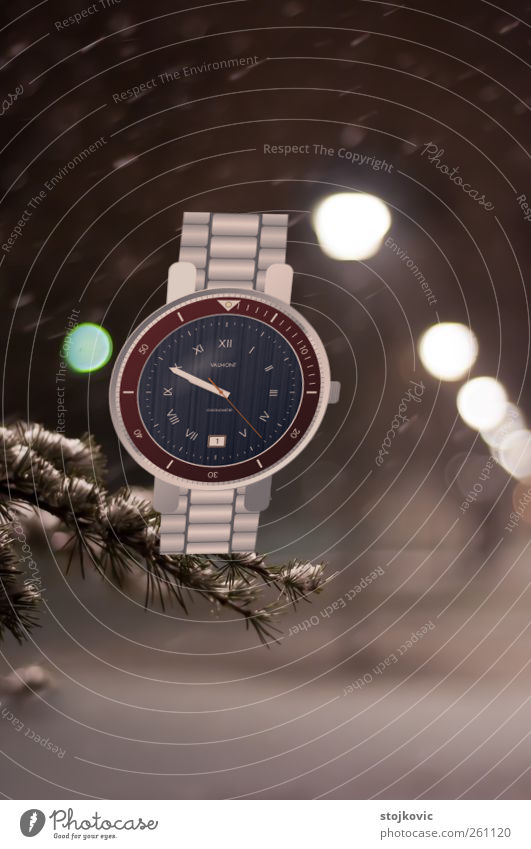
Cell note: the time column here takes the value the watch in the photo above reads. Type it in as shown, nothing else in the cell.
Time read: 9:49:23
